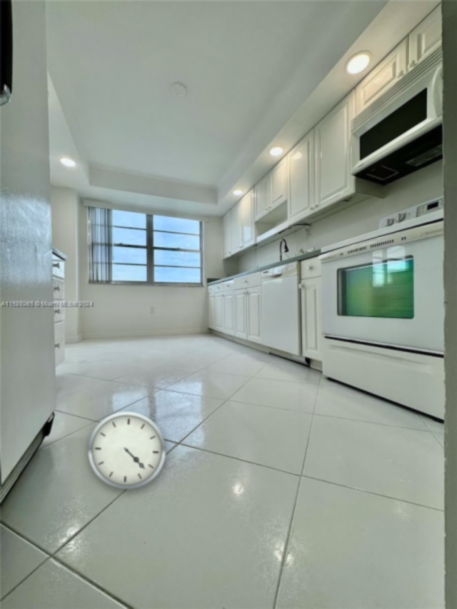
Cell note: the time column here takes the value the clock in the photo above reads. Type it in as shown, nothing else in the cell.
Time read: 4:22
